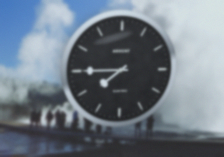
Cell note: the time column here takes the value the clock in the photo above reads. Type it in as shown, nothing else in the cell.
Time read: 7:45
